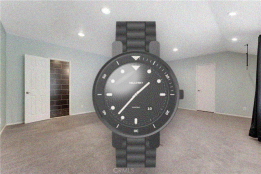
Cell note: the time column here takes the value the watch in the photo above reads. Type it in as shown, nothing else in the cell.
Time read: 1:37
